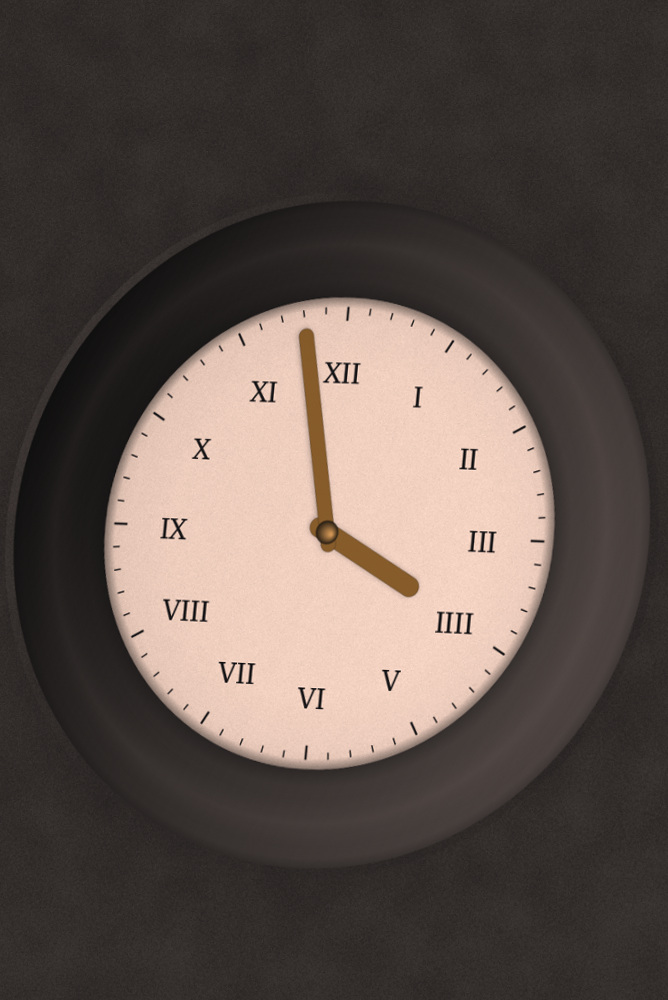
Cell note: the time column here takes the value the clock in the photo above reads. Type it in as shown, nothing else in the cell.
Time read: 3:58
